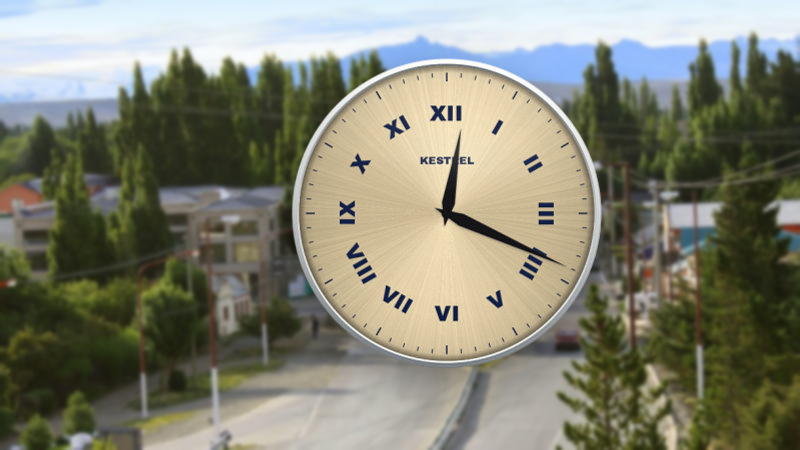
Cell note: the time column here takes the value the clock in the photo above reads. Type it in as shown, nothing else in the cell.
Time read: 12:19
